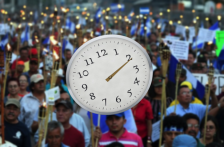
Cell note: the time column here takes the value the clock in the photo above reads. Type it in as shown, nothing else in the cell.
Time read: 2:11
